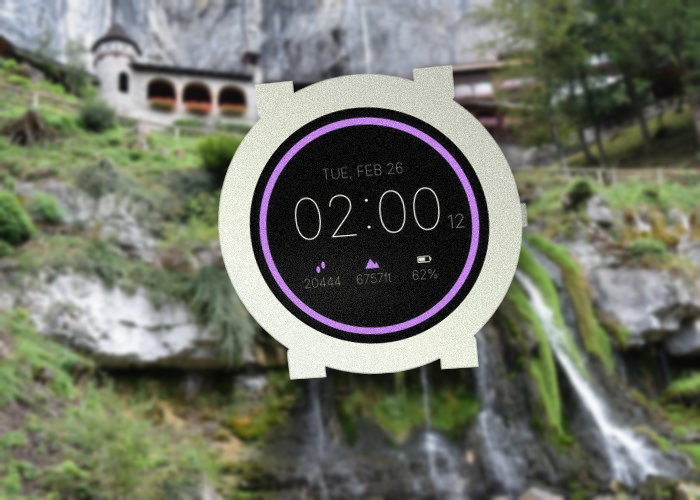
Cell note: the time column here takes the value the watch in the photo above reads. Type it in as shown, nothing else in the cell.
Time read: 2:00:12
